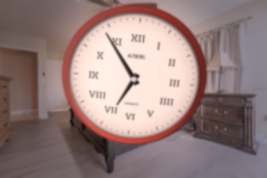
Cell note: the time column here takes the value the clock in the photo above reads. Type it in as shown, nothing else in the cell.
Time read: 6:54
